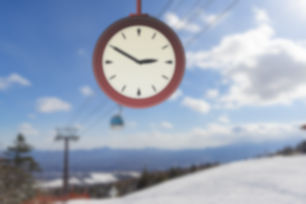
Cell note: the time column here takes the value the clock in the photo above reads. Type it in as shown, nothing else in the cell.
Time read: 2:50
